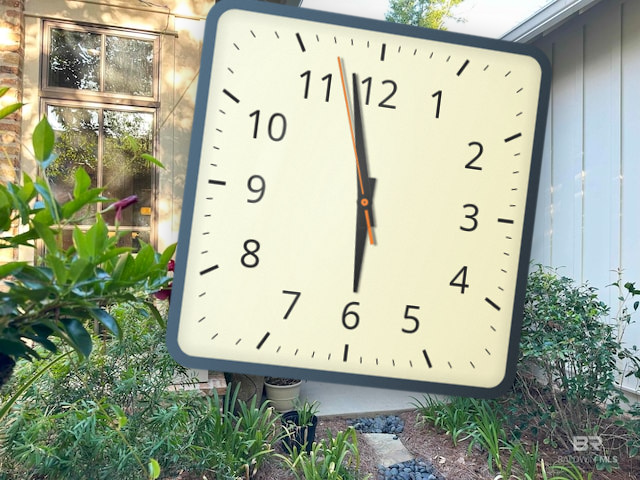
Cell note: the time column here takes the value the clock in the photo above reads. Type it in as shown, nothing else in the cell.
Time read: 5:57:57
